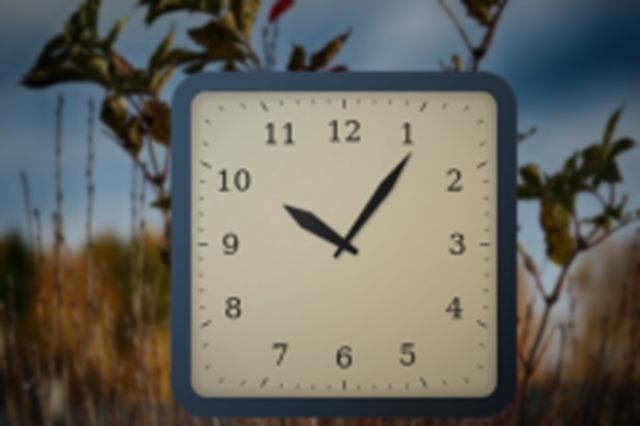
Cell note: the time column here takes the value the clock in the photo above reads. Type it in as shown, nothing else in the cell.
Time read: 10:06
